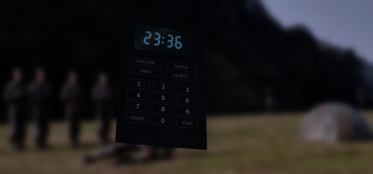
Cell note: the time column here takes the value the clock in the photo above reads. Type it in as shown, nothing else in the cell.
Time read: 23:36
